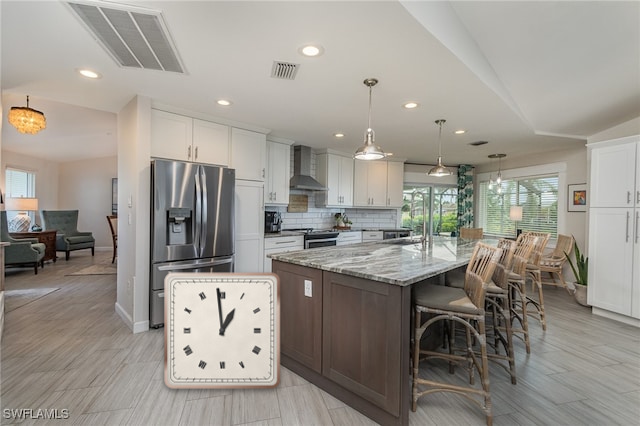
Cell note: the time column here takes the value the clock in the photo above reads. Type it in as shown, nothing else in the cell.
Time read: 12:59
